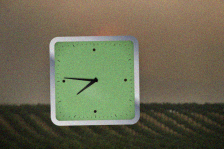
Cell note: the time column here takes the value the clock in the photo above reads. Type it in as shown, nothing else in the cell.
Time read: 7:46
